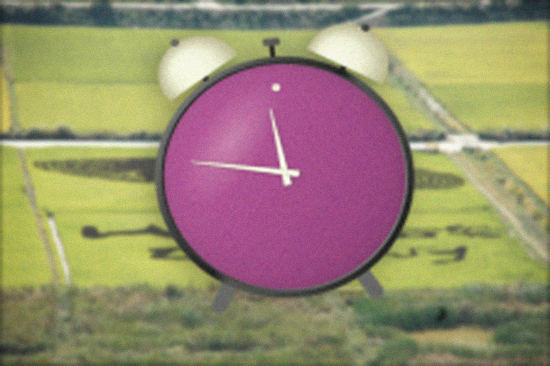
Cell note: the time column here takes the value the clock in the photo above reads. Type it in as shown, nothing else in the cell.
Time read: 11:47
